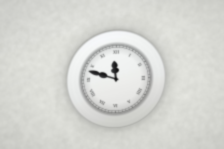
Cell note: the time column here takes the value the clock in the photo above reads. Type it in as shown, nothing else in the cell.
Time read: 11:48
